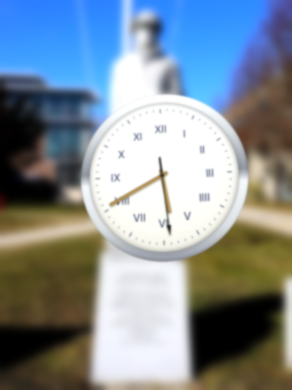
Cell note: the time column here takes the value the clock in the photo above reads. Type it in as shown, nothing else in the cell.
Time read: 5:40:29
